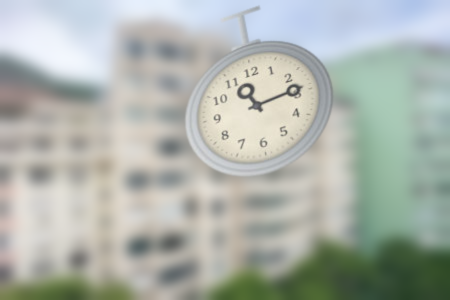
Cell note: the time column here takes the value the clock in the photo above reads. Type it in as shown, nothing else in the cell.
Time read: 11:14
